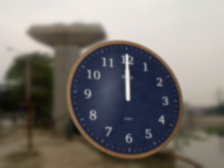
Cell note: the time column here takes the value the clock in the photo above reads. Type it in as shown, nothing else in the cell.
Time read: 12:00
